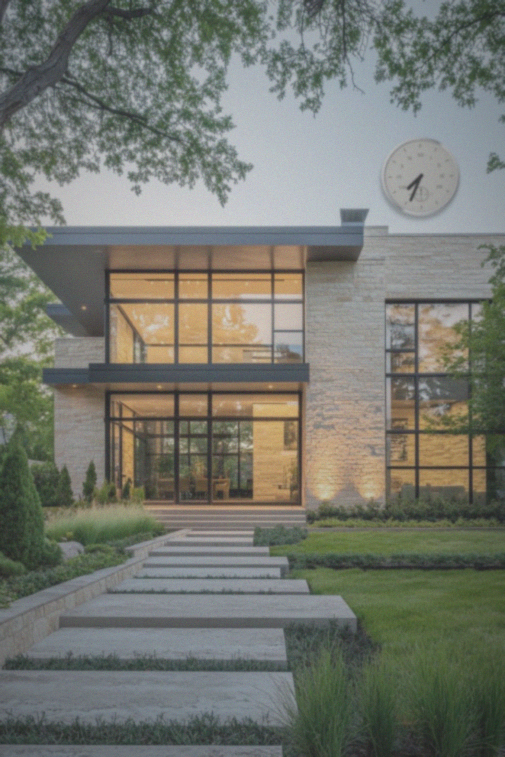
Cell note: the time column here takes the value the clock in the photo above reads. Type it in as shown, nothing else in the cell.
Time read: 7:34
